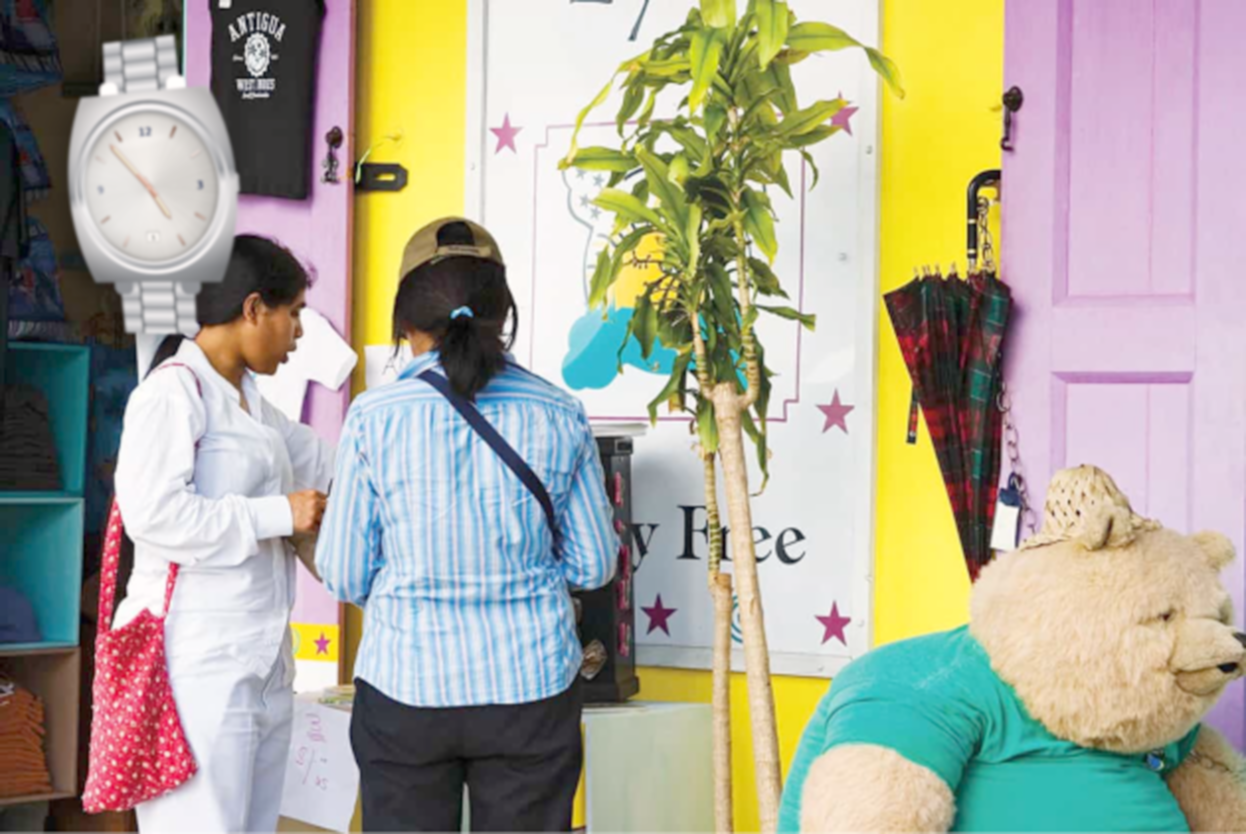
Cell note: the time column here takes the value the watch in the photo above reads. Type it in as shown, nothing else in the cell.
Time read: 4:53
